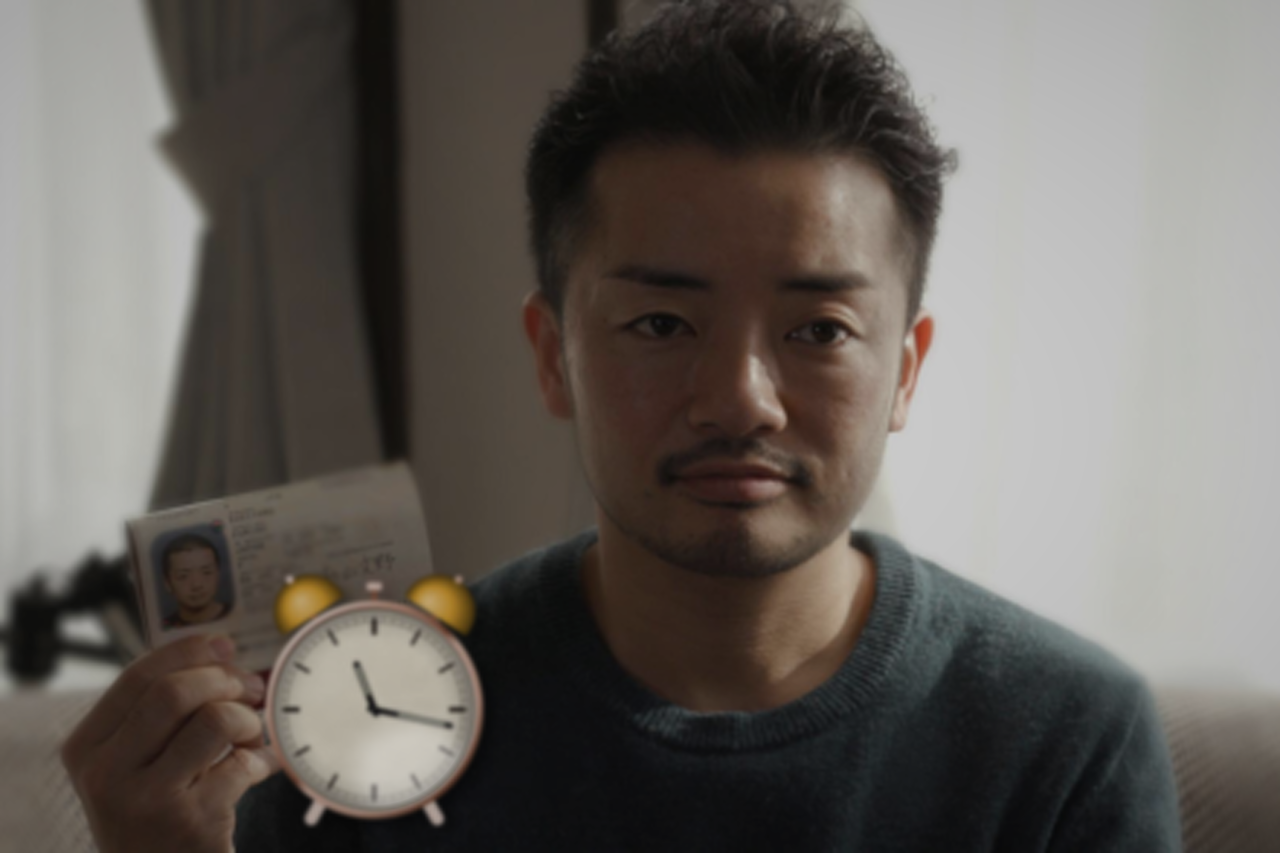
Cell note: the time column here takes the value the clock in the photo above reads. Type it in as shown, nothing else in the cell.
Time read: 11:17
